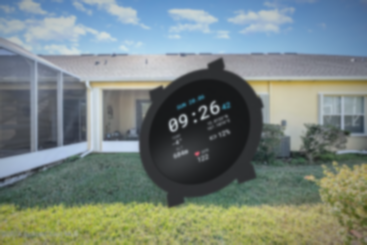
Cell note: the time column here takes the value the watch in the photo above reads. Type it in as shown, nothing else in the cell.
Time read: 9:26
